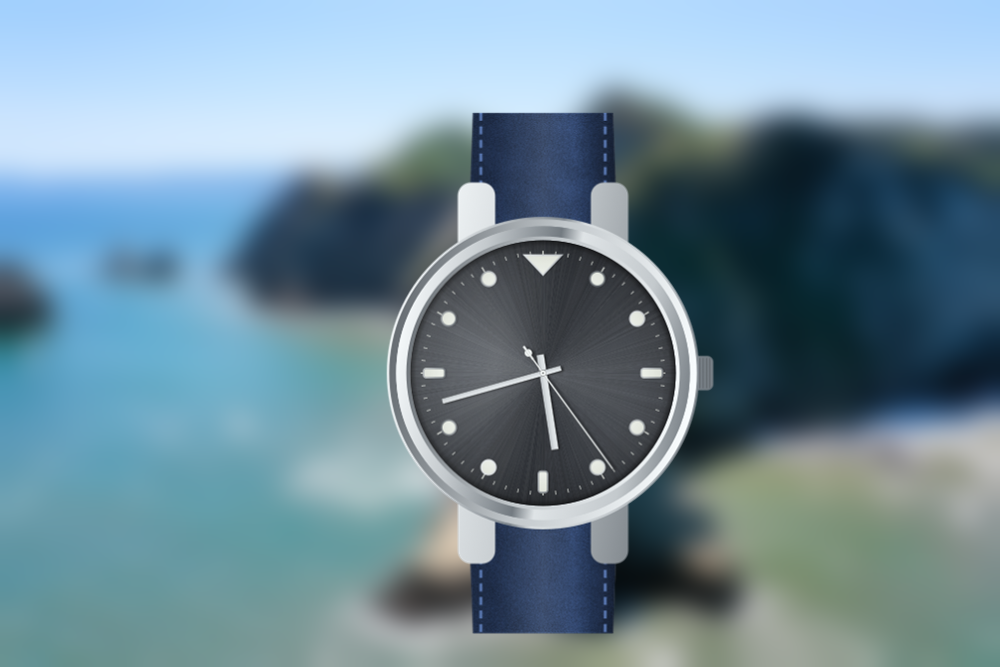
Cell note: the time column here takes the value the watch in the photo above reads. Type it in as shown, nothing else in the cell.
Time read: 5:42:24
